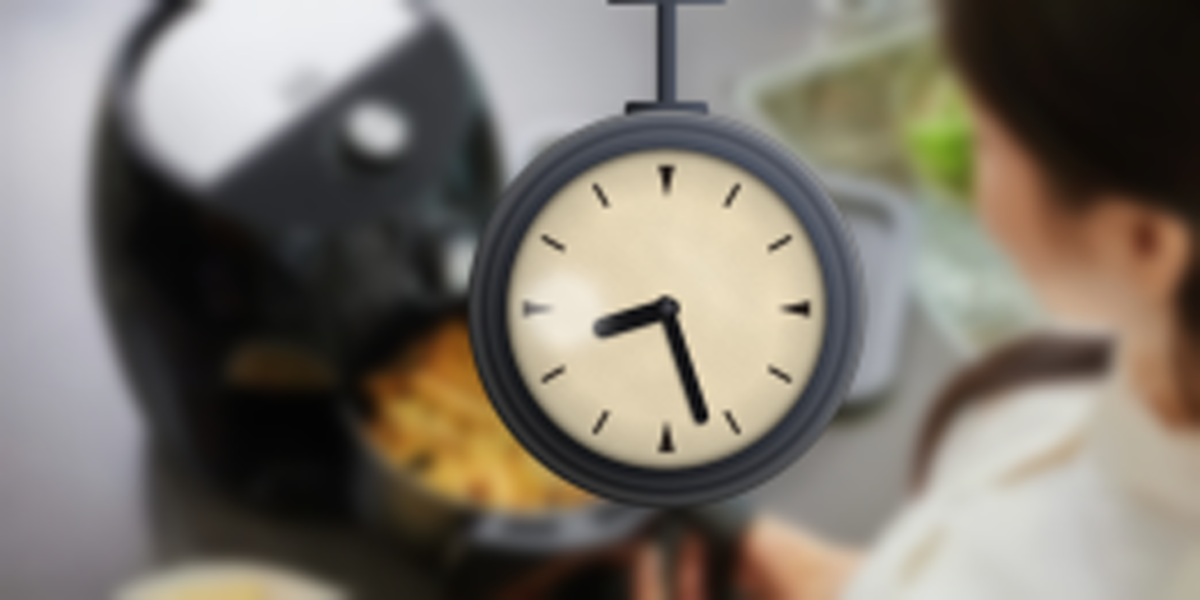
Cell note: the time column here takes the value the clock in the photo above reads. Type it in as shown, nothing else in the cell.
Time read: 8:27
